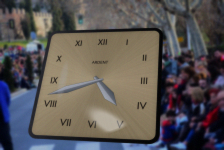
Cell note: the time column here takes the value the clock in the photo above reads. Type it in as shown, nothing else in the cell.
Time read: 4:42
